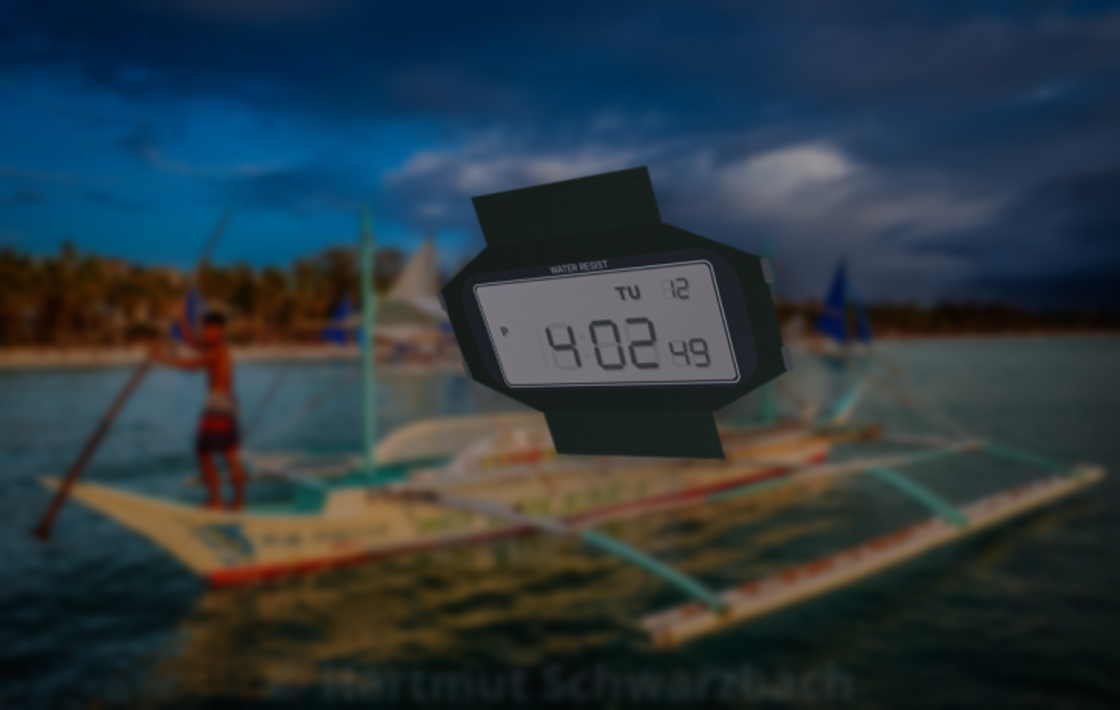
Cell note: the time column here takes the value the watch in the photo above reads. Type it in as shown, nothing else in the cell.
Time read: 4:02:49
